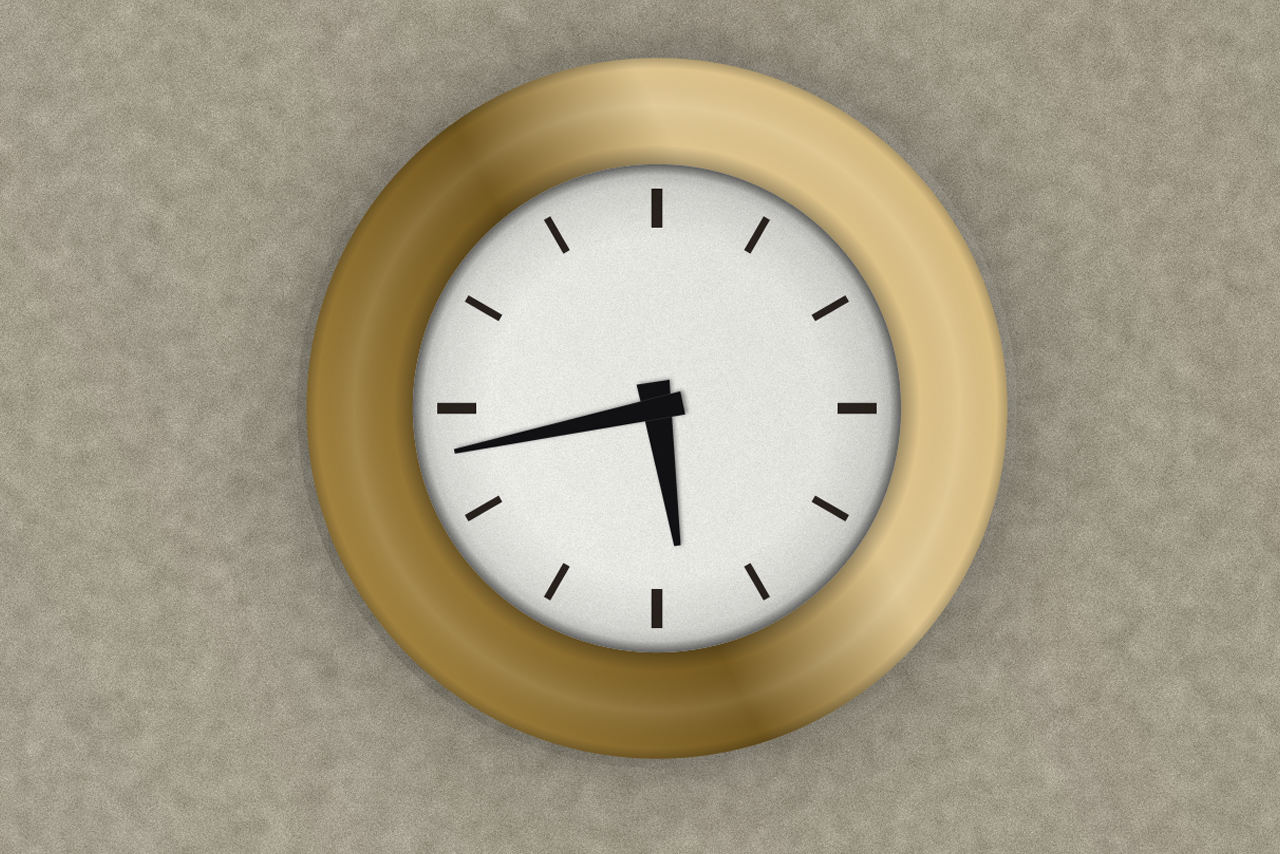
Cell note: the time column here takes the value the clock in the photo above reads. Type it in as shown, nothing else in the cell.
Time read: 5:43
